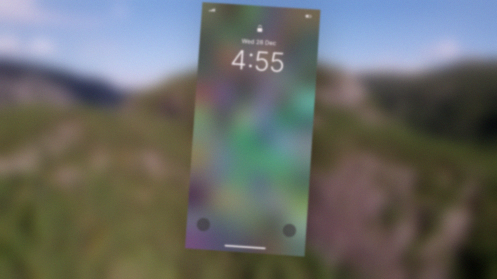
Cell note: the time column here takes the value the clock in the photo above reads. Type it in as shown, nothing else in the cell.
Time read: 4:55
